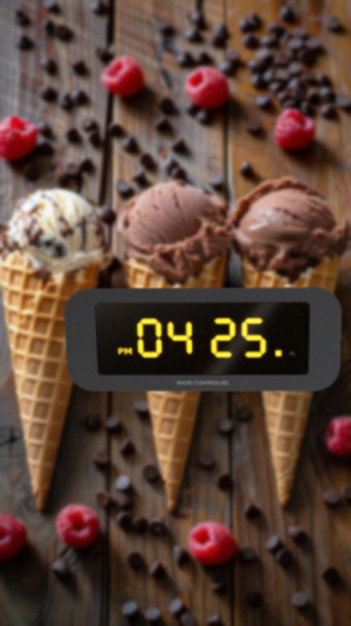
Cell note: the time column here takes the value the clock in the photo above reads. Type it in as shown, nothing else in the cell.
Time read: 4:25
